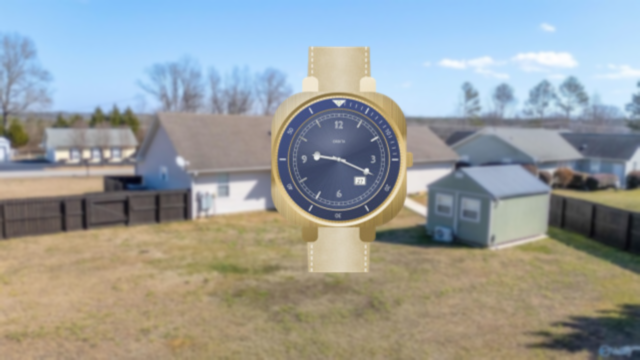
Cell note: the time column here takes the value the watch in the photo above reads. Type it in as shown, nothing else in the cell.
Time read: 9:19
